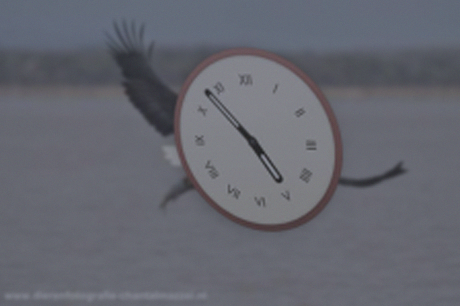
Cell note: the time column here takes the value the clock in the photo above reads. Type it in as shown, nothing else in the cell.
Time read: 4:53
